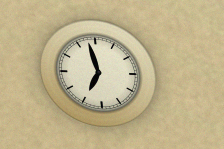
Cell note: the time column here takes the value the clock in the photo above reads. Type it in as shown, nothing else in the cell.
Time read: 6:58
